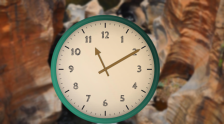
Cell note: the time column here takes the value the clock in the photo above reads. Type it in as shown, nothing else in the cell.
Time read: 11:10
